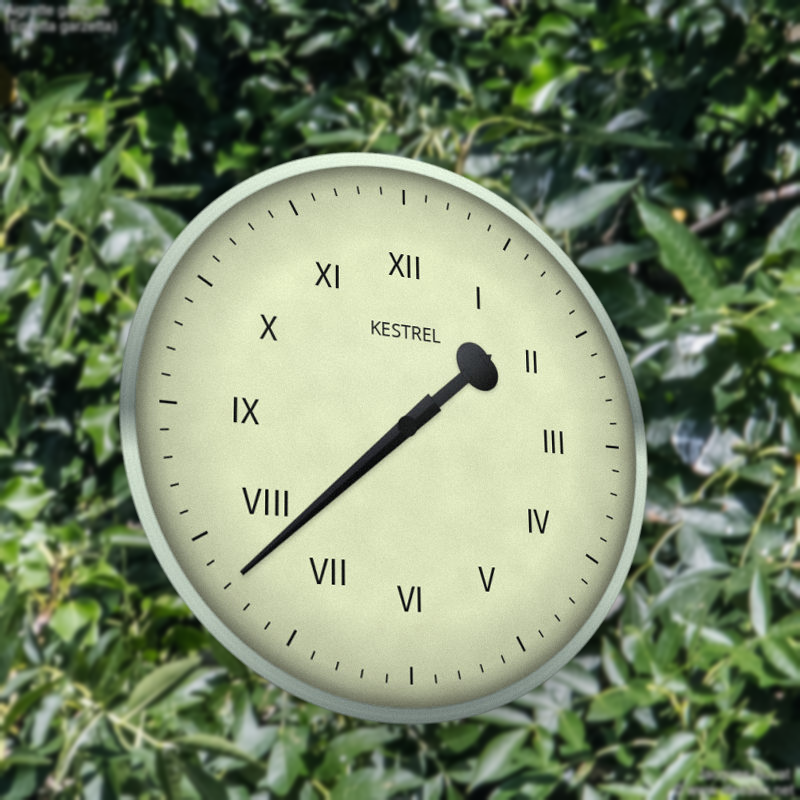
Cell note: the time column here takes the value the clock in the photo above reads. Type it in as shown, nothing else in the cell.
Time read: 1:38
